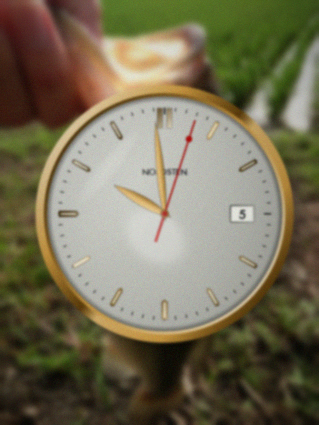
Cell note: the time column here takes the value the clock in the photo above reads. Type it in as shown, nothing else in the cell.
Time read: 9:59:03
